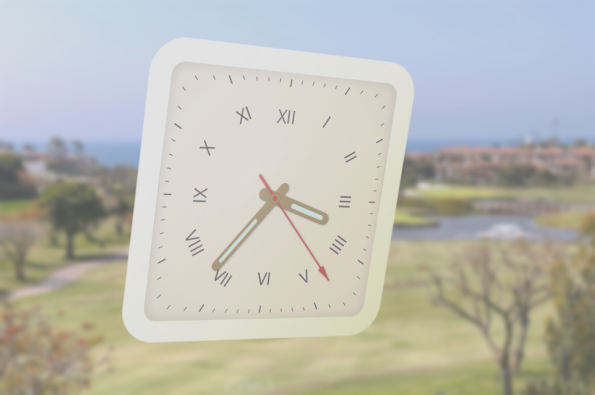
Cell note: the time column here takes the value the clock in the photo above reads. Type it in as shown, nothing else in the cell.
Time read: 3:36:23
